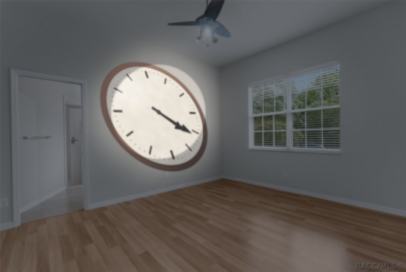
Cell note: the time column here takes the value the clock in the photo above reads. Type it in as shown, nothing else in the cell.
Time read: 4:21
